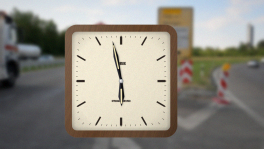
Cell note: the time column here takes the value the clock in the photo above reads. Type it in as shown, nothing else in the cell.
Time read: 5:58
